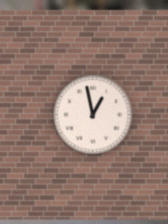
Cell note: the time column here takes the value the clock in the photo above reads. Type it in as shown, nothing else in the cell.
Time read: 12:58
